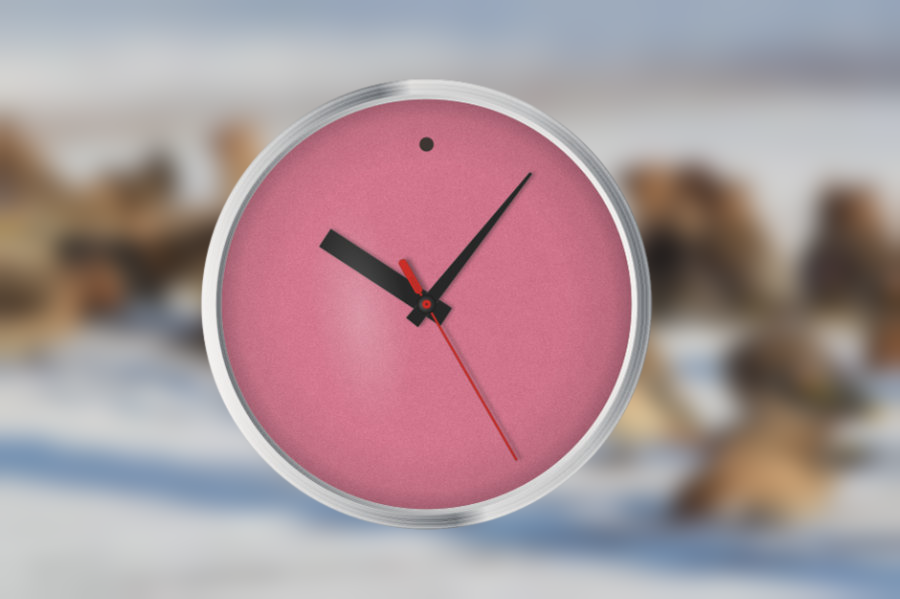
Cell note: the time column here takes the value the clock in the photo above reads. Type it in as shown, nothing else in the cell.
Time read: 10:06:25
